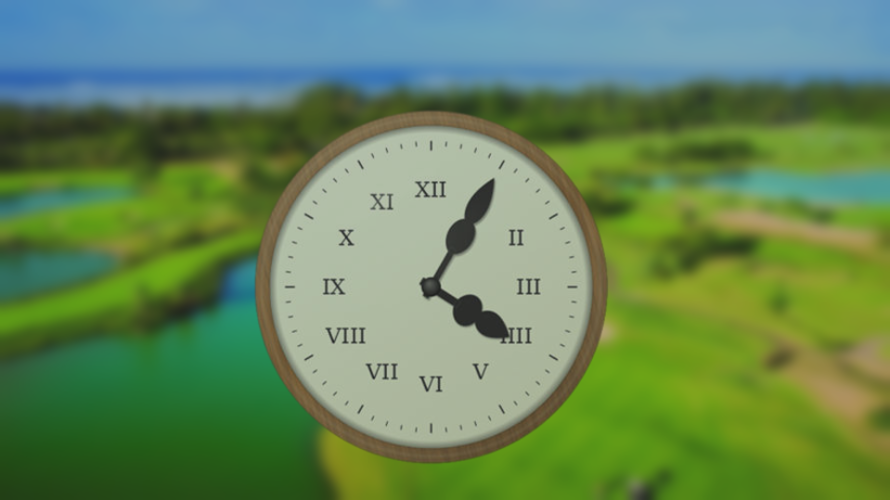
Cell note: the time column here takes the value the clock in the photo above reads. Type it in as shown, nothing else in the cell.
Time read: 4:05
